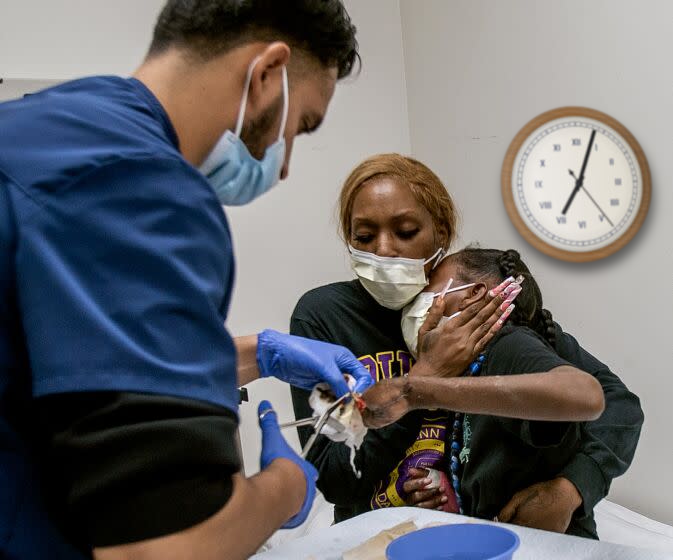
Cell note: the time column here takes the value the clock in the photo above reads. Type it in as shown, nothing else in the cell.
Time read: 7:03:24
